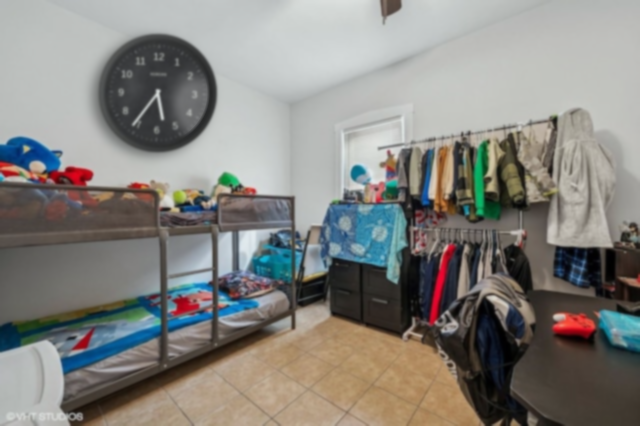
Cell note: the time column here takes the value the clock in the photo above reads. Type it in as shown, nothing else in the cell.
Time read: 5:36
